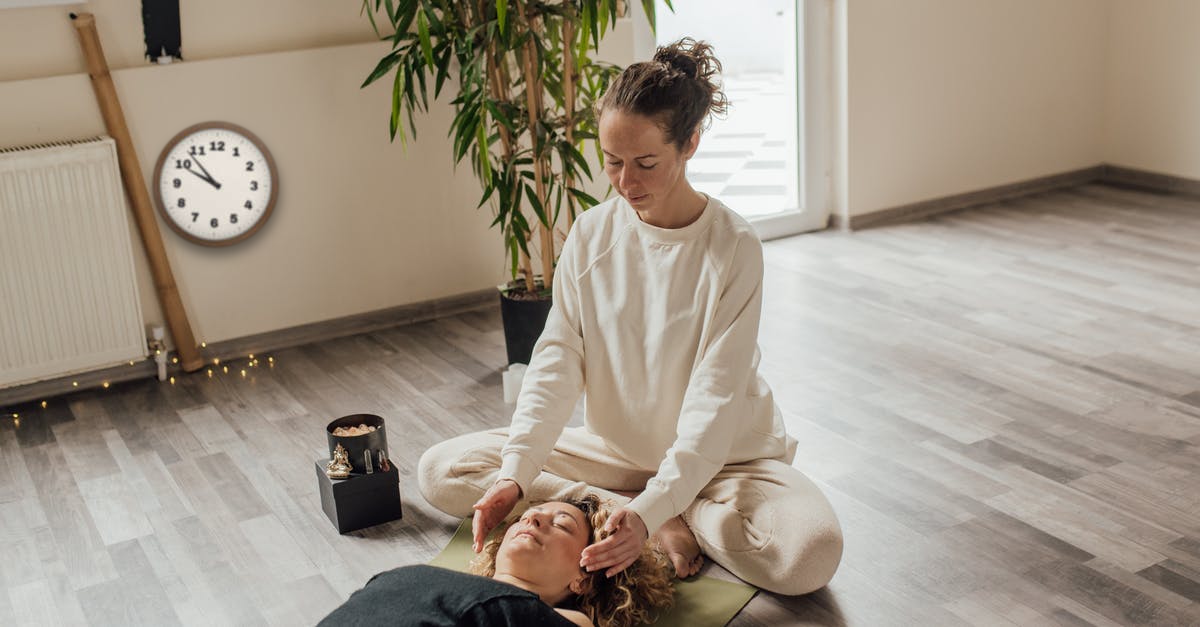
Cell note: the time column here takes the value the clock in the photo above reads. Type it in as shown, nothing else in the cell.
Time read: 9:53
